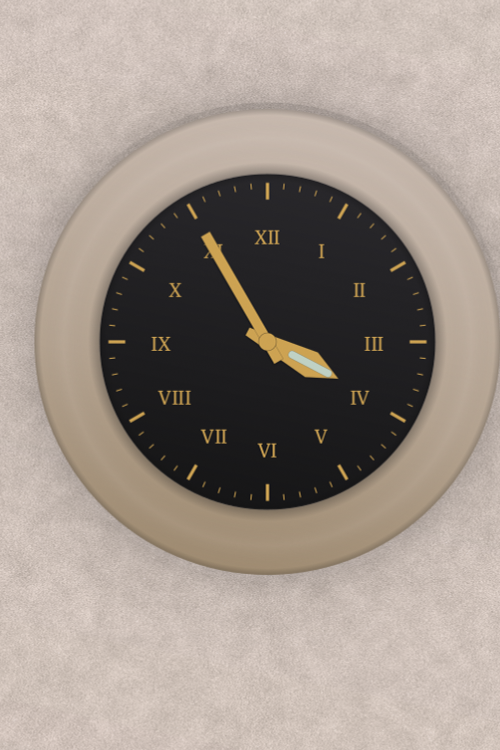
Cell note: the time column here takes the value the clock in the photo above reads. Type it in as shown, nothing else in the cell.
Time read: 3:55
